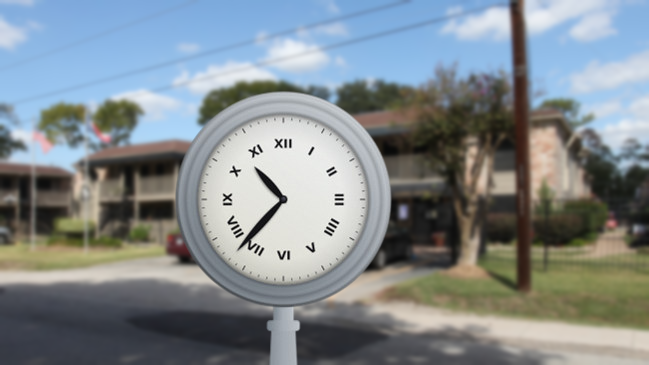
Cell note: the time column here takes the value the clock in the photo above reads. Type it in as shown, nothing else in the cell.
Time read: 10:37
